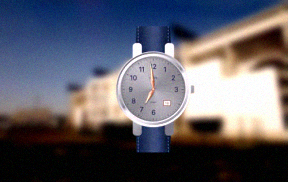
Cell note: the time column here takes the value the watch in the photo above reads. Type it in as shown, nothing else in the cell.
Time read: 6:59
